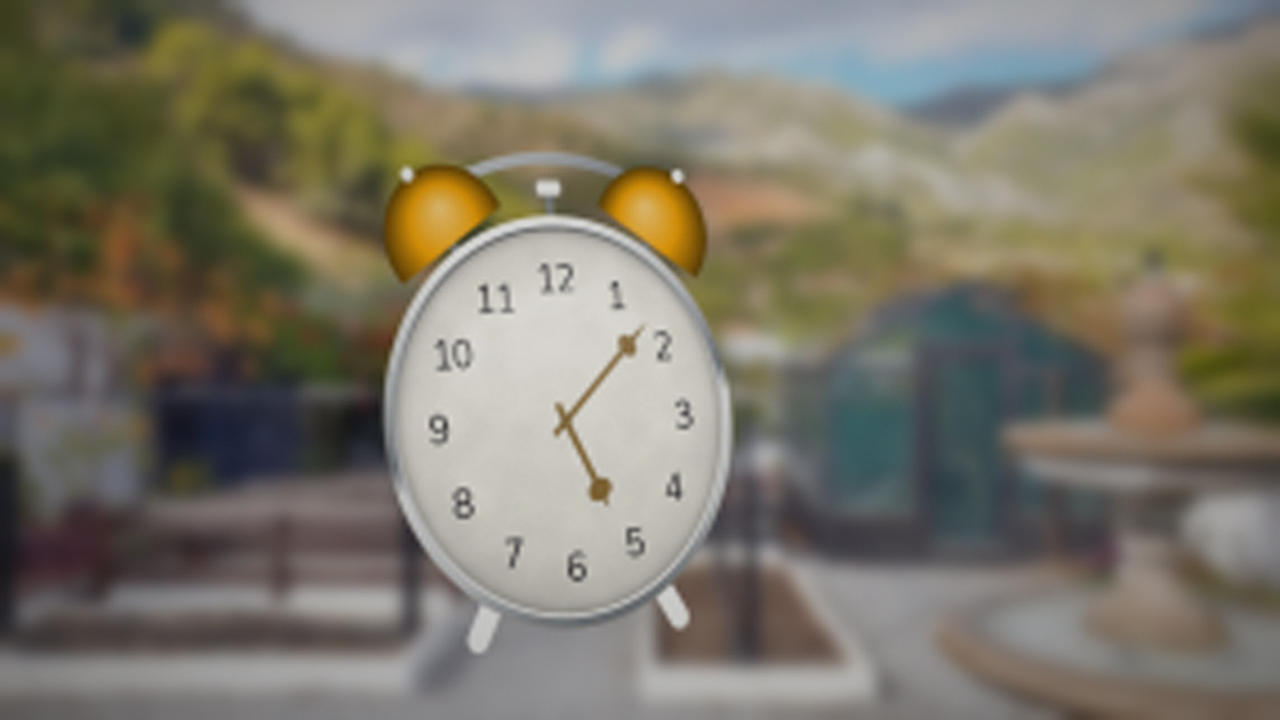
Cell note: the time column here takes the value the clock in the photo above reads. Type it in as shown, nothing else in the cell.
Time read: 5:08
